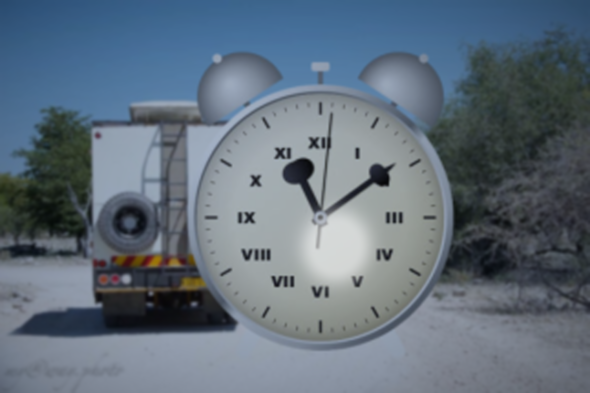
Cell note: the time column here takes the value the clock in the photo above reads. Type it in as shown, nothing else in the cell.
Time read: 11:09:01
